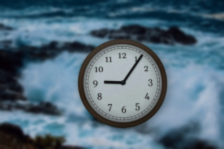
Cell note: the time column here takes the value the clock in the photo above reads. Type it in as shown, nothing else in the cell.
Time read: 9:06
